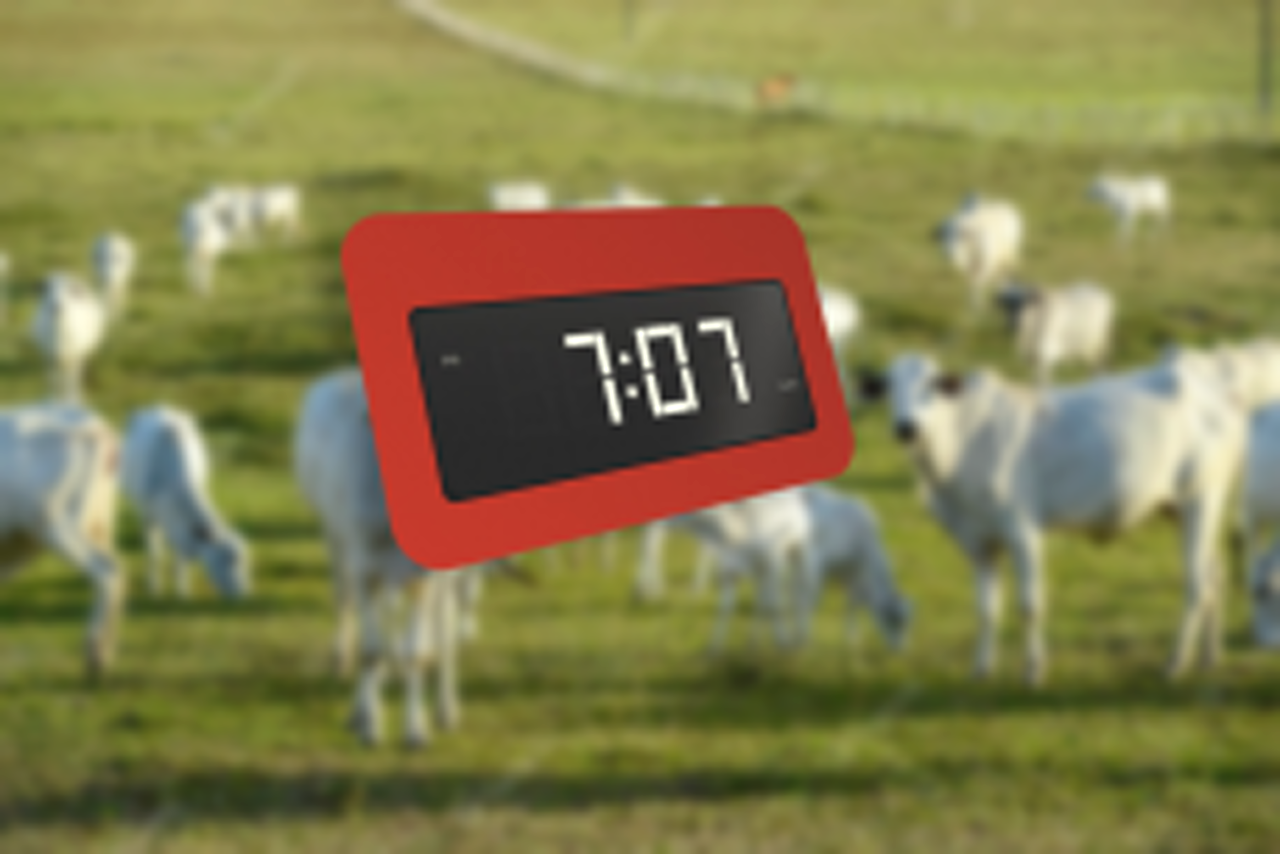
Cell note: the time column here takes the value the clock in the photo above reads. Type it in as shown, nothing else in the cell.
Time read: 7:07
